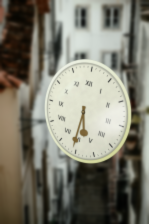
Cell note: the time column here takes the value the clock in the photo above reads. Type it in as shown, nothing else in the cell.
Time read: 5:31
